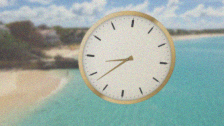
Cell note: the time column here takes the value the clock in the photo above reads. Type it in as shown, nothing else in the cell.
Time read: 8:38
